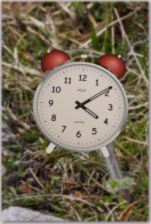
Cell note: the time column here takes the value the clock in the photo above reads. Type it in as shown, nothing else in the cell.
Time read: 4:09
